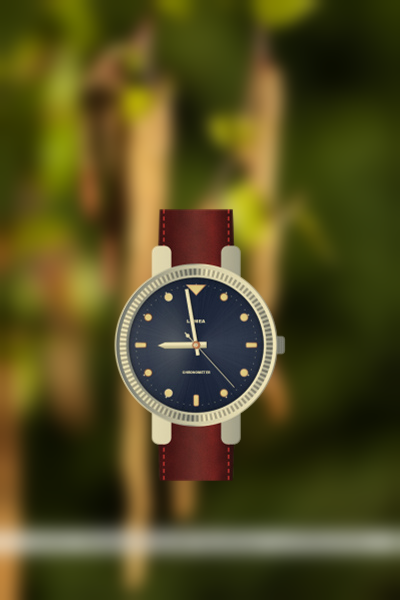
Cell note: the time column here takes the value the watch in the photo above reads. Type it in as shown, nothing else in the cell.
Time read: 8:58:23
